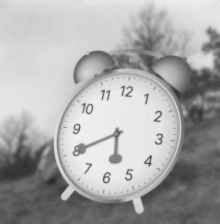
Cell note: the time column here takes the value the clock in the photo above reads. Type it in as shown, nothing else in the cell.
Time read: 5:40
